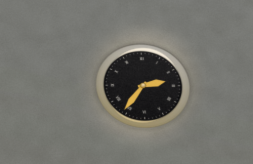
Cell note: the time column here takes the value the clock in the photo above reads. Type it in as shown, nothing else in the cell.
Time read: 2:36
